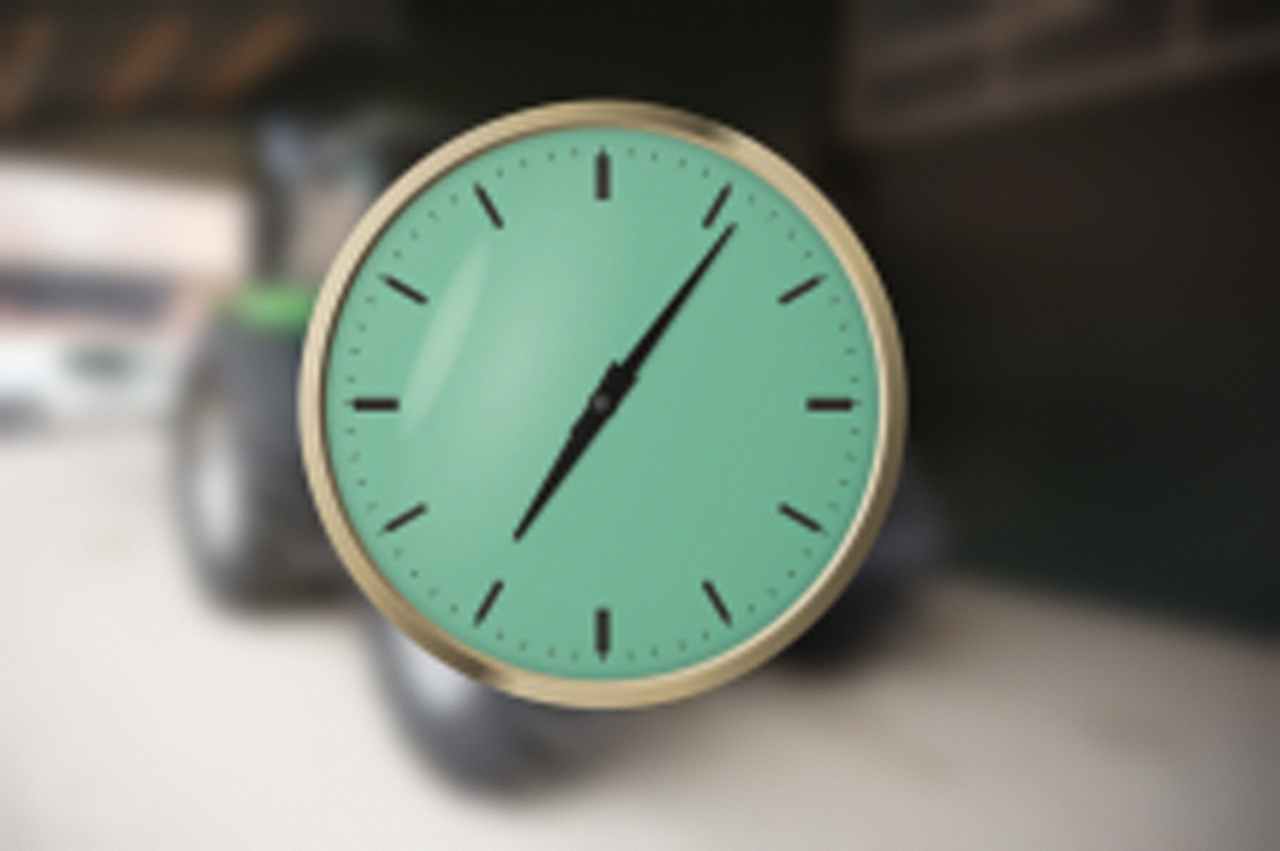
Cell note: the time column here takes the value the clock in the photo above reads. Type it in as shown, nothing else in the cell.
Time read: 7:06
